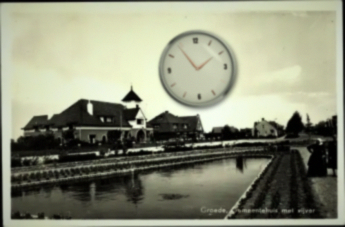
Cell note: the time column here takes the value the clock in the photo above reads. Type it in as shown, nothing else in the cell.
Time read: 1:54
